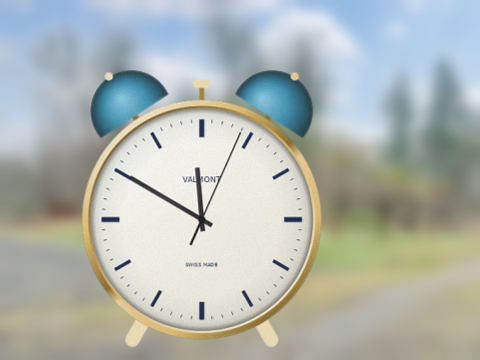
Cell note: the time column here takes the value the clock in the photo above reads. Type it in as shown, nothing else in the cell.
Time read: 11:50:04
